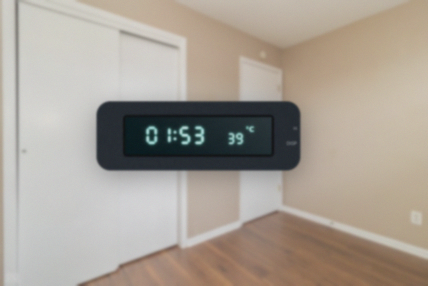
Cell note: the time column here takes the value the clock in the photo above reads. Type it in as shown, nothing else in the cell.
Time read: 1:53
